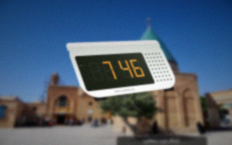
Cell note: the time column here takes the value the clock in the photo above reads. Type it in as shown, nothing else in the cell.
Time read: 7:46
